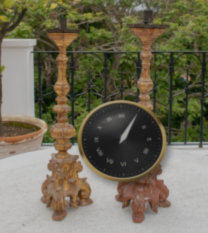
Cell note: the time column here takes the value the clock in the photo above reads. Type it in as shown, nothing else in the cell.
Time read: 1:05
